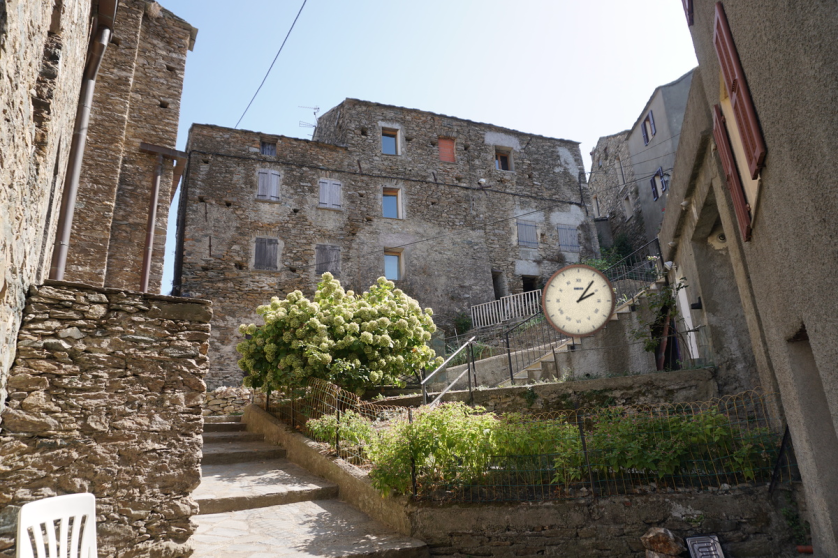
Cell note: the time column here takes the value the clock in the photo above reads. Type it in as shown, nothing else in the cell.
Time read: 2:06
